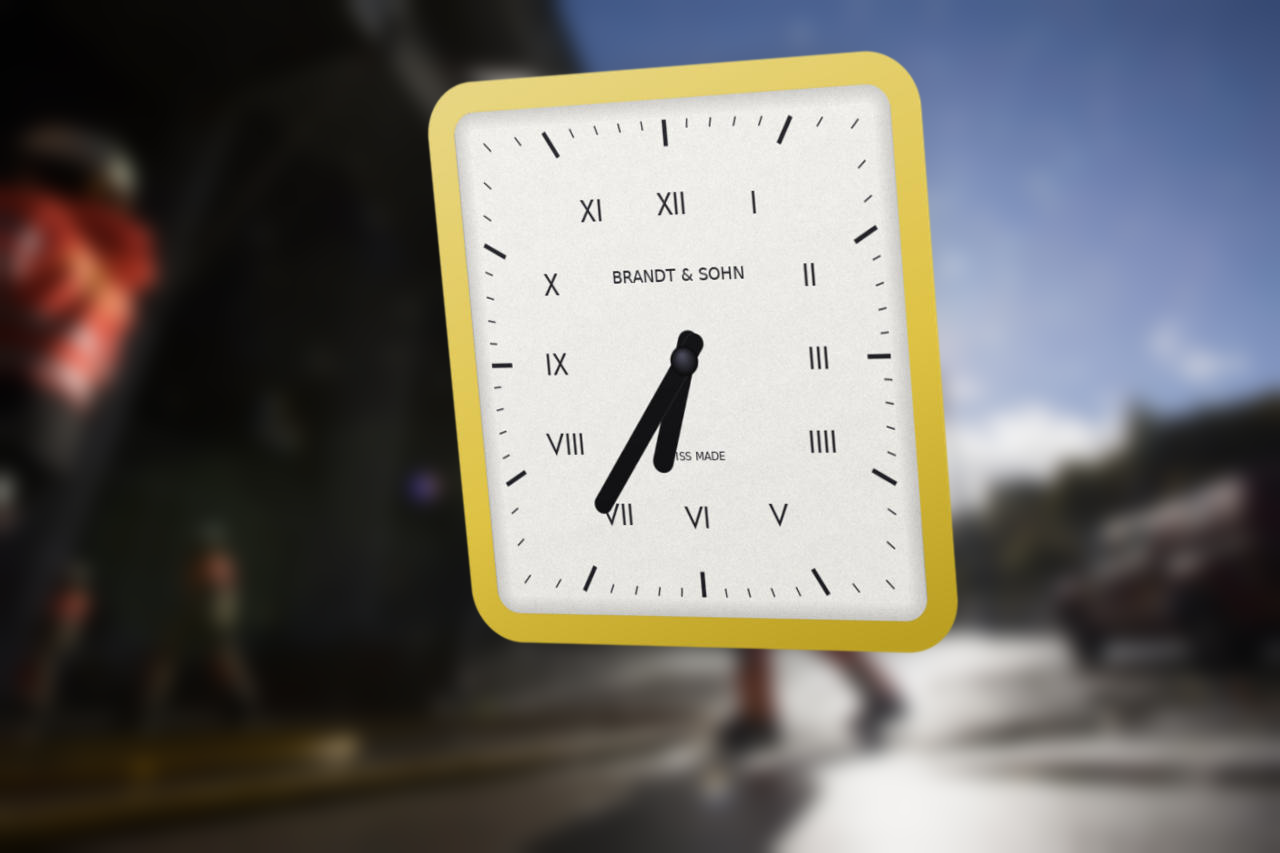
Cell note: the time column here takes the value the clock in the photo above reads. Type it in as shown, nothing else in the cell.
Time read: 6:36
